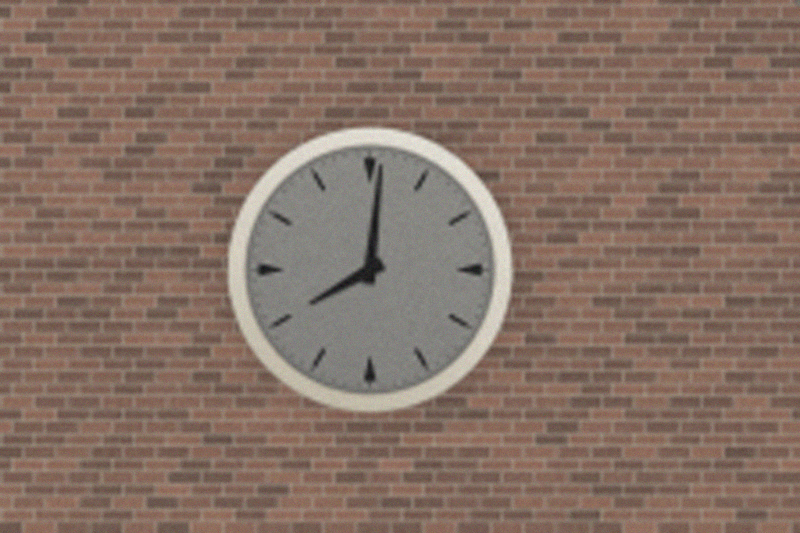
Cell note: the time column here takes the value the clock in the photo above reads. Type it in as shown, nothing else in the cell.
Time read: 8:01
